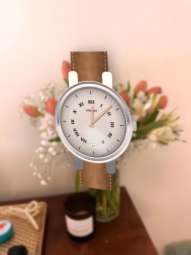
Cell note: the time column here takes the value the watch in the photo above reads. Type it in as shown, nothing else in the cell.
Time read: 12:08
